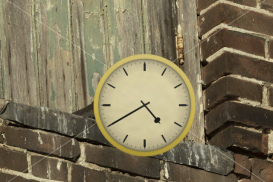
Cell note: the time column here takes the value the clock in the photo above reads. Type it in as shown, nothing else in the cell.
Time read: 4:40
